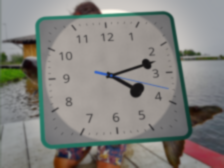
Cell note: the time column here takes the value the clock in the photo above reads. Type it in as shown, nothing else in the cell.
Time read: 4:12:18
